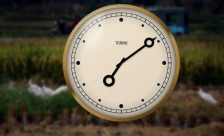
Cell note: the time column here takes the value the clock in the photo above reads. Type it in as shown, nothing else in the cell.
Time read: 7:09
